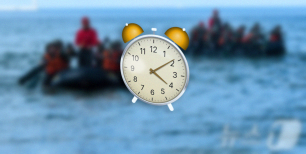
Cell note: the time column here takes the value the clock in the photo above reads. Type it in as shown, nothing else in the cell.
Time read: 4:09
